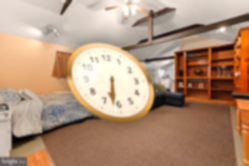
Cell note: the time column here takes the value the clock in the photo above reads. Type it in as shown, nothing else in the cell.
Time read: 6:32
